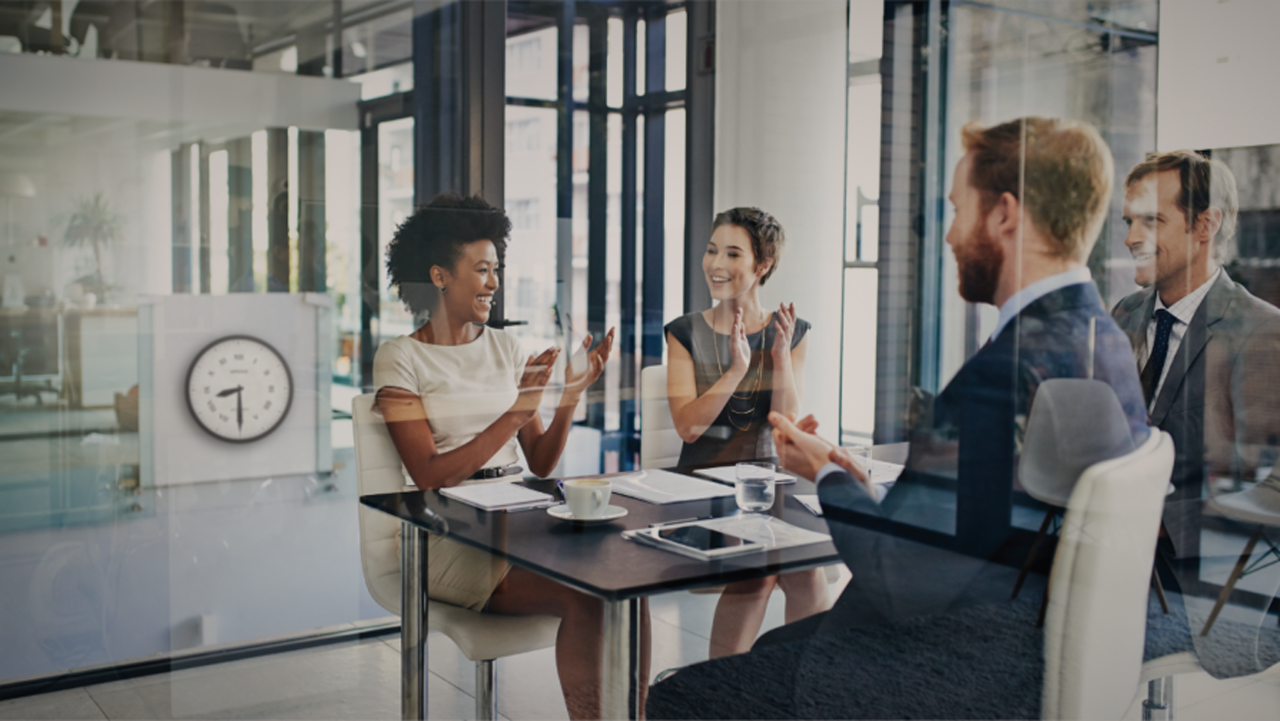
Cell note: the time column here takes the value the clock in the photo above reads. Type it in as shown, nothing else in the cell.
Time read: 8:30
